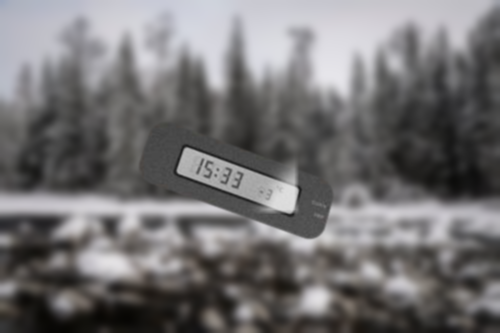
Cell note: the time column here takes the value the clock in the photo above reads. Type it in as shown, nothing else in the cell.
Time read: 15:33
